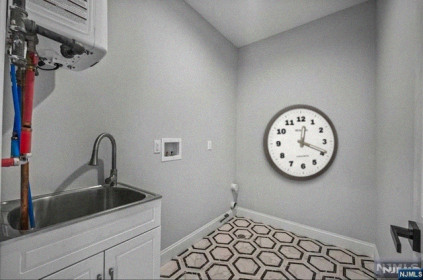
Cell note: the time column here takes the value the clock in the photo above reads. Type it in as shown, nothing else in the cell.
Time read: 12:19
